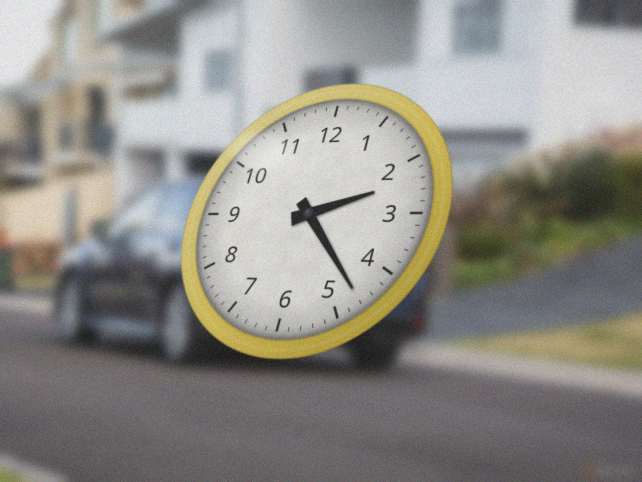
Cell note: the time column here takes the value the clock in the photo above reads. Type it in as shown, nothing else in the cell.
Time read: 2:23
